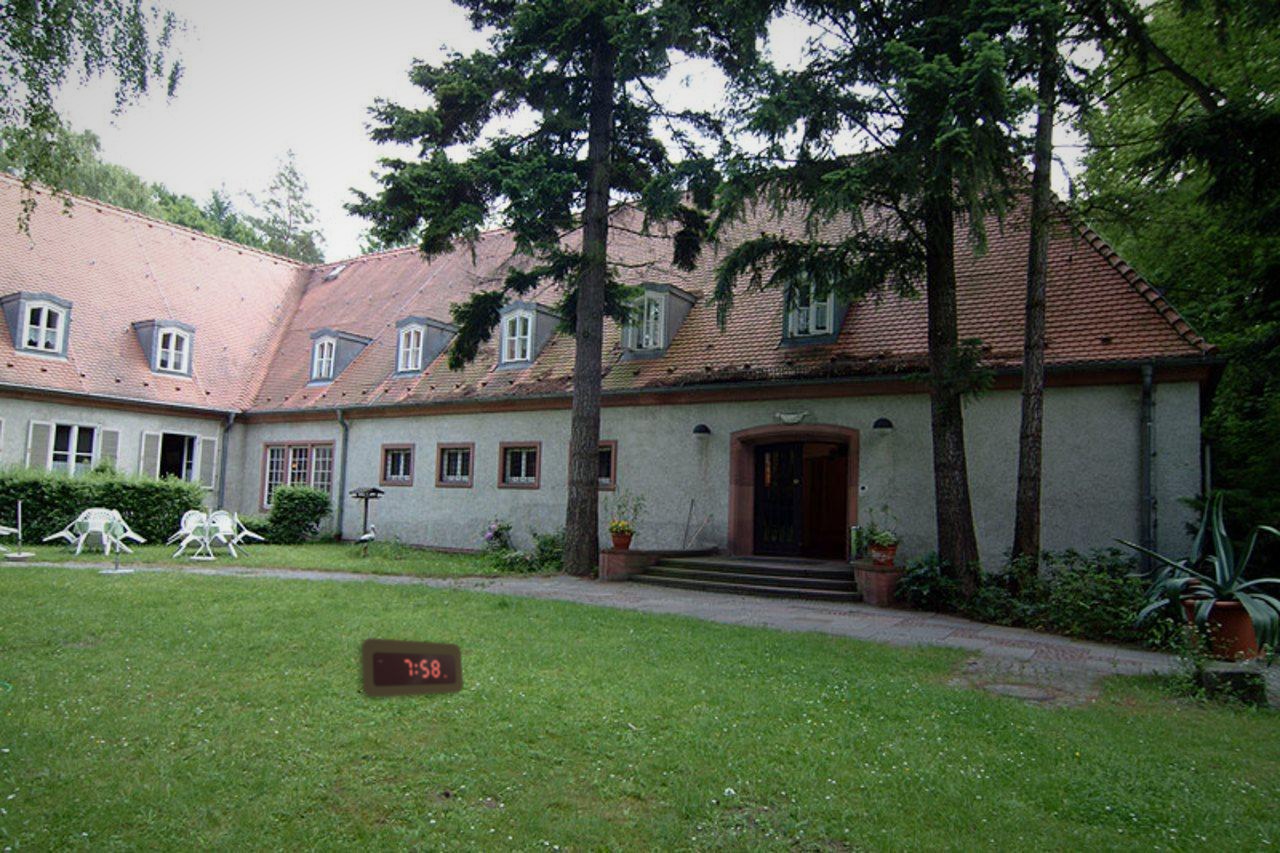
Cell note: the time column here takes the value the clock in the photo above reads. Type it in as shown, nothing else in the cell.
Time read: 7:58
